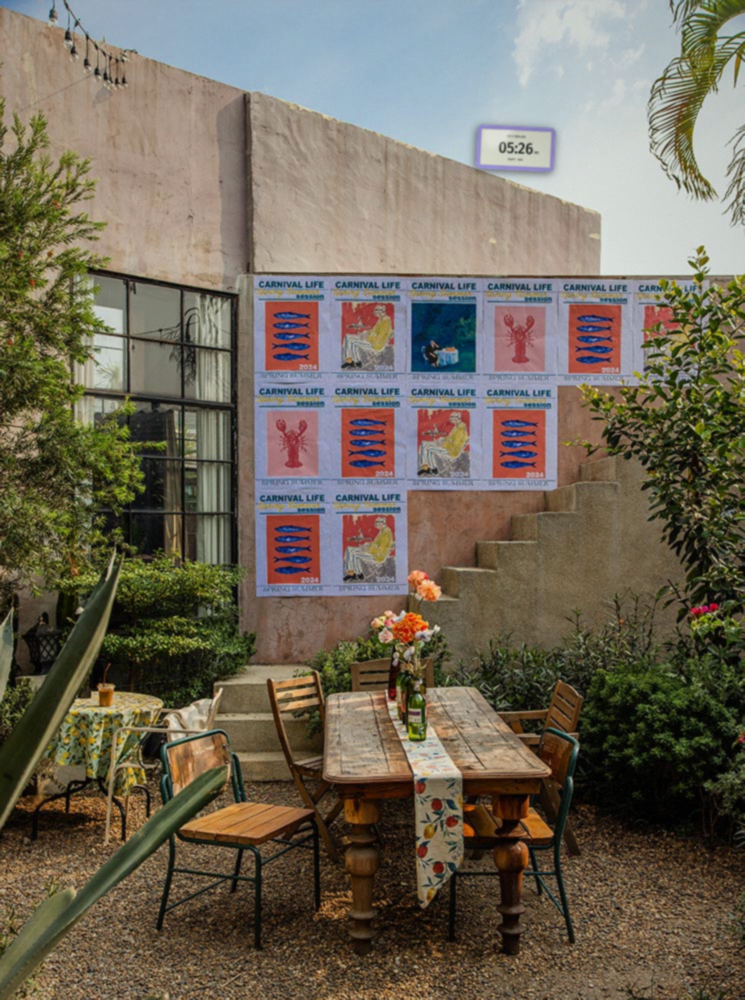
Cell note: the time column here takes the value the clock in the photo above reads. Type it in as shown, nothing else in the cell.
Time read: 5:26
